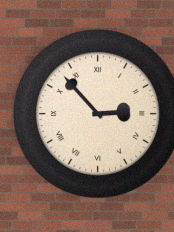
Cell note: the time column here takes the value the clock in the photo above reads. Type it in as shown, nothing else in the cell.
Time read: 2:53
